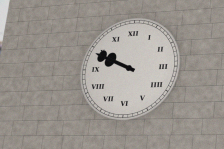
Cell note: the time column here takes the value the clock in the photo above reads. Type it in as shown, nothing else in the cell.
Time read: 9:49
